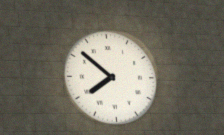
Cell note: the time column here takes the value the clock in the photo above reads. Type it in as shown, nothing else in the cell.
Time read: 7:52
